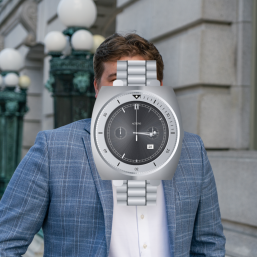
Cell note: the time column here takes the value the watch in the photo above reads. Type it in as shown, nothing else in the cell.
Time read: 3:15
